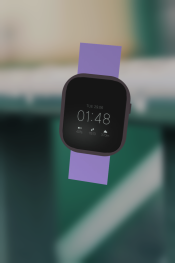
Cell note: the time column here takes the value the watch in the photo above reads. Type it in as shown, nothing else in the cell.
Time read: 1:48
